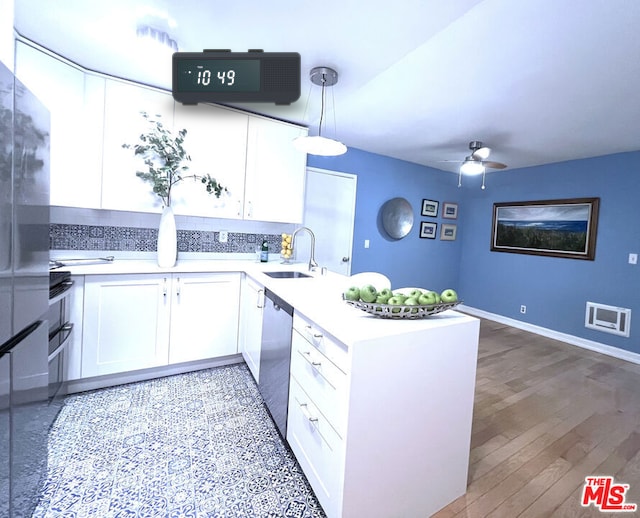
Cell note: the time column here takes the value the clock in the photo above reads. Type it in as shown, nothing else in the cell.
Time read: 10:49
